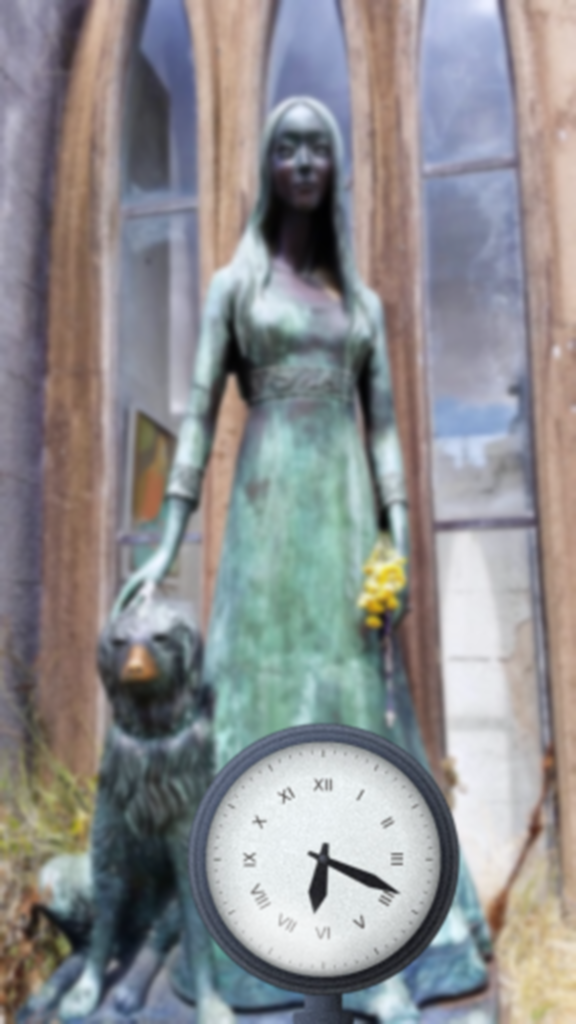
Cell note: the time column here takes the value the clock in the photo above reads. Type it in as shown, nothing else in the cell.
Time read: 6:19
